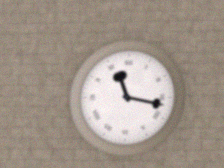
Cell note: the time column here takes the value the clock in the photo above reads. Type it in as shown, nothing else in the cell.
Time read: 11:17
